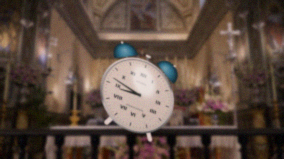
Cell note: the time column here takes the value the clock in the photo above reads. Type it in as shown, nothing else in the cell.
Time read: 8:47
